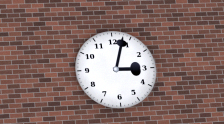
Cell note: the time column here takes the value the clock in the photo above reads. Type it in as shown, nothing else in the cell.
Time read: 3:03
